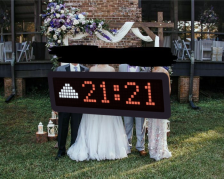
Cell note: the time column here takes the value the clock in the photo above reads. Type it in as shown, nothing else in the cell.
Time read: 21:21
